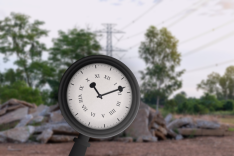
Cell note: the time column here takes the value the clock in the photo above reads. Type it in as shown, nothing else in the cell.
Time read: 10:08
